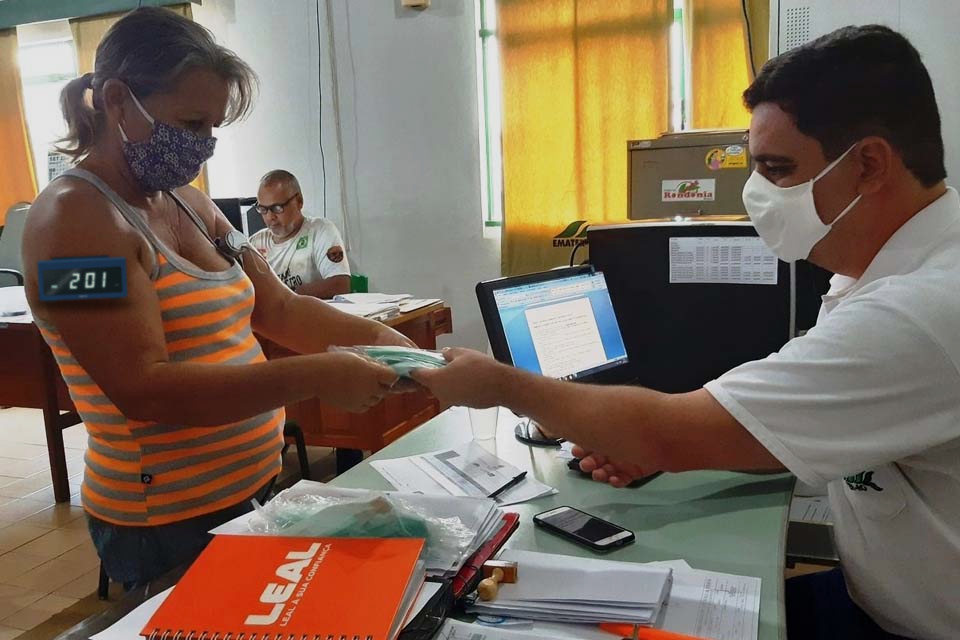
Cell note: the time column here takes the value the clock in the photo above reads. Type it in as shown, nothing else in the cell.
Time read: 2:01
